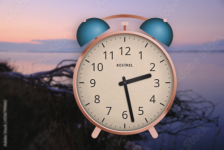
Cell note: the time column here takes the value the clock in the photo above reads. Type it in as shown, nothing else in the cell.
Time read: 2:28
